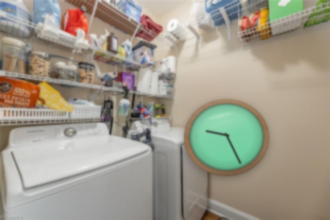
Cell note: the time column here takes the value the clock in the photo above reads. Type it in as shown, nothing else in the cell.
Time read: 9:26
